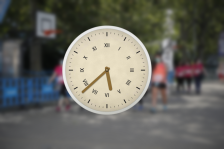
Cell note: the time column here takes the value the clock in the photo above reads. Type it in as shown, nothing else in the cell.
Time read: 5:38
